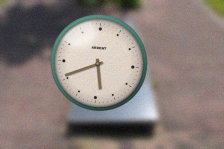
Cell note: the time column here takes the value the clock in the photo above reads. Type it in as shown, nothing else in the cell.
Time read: 5:41
